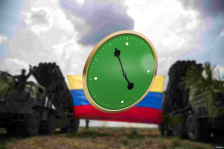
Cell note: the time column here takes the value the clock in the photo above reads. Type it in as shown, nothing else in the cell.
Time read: 4:56
